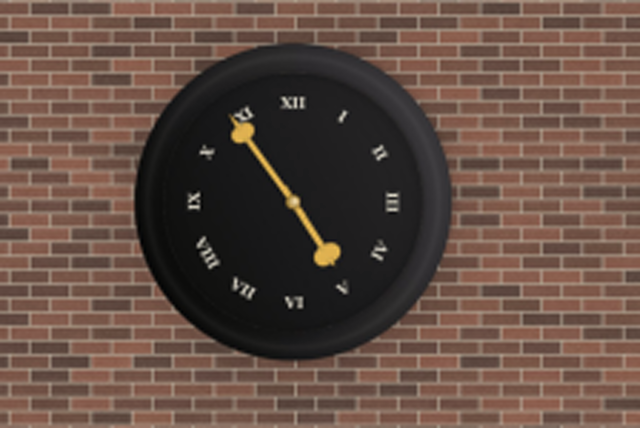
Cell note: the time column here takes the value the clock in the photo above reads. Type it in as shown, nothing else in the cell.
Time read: 4:54
